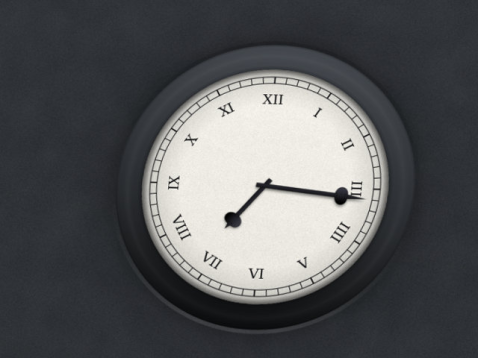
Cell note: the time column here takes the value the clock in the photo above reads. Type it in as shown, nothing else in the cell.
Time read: 7:16
